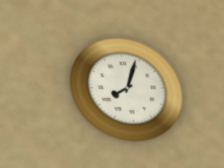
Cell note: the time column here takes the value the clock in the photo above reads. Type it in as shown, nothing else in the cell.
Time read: 8:04
